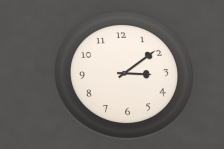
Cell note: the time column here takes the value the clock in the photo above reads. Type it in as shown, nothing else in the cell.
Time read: 3:09
